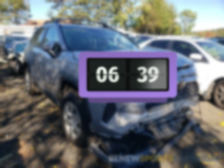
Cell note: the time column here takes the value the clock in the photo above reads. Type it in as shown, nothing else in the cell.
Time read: 6:39
